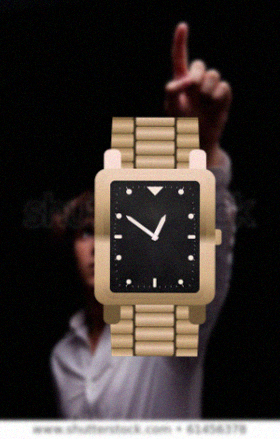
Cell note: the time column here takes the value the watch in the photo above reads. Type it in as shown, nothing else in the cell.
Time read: 12:51
